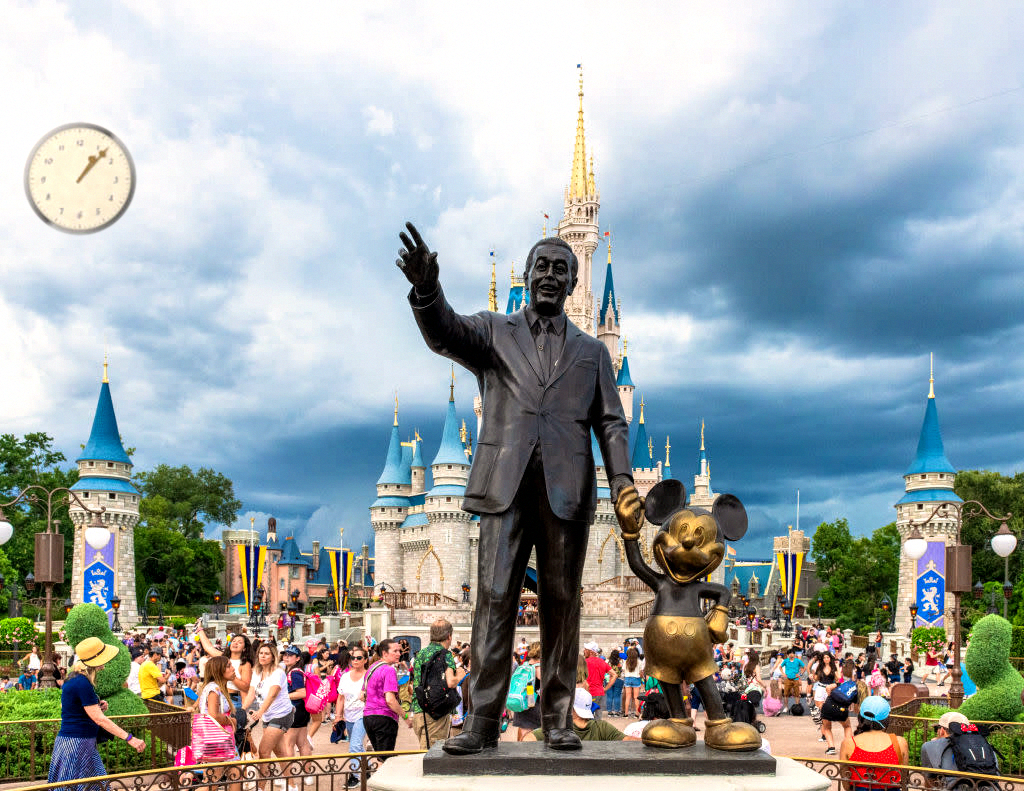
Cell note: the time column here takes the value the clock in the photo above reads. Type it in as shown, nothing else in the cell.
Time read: 1:07
